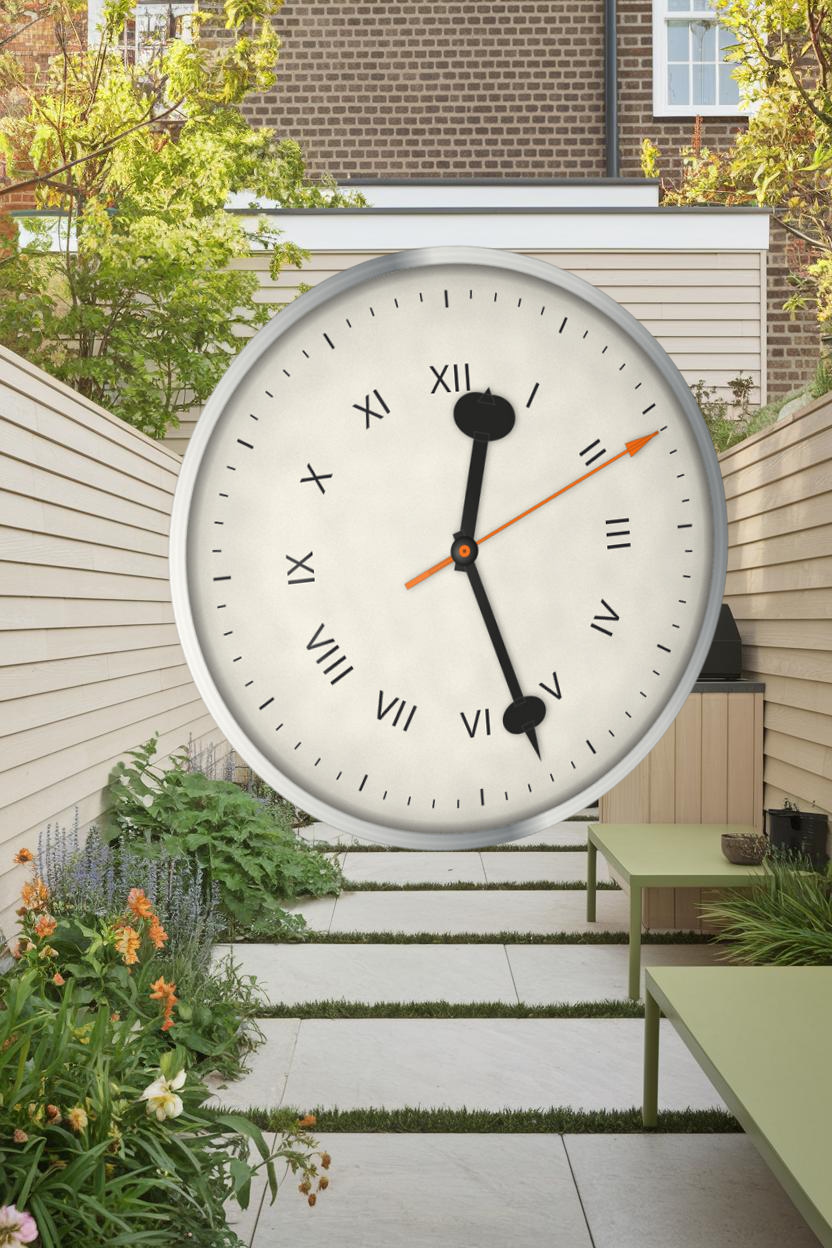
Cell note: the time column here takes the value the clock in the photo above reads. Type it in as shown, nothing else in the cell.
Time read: 12:27:11
